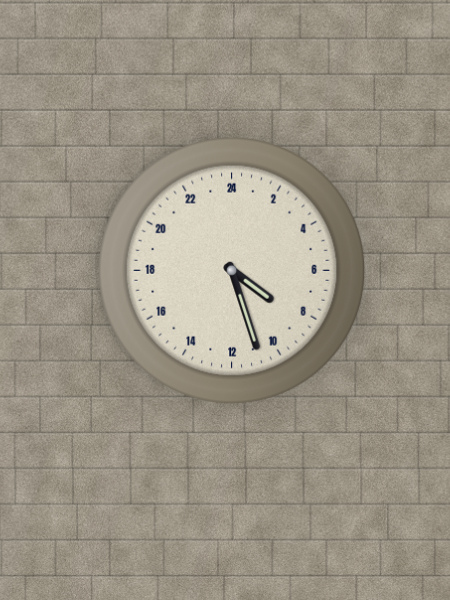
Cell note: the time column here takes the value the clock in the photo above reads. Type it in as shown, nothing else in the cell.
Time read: 8:27
